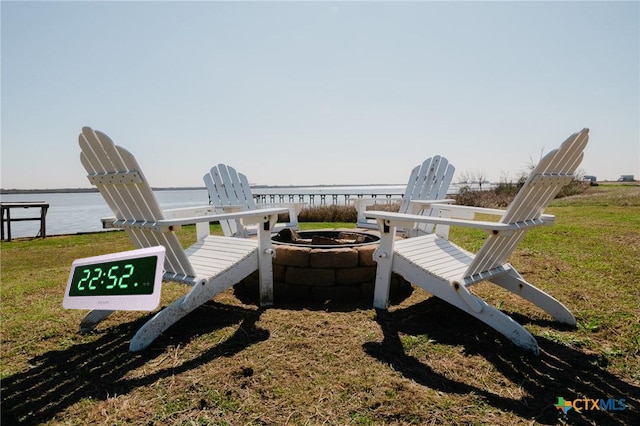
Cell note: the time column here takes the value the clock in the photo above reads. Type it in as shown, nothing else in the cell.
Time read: 22:52
